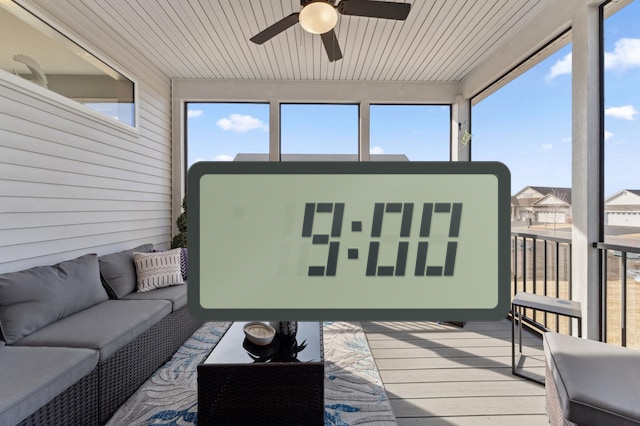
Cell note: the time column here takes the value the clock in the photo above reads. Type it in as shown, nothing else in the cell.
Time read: 9:00
